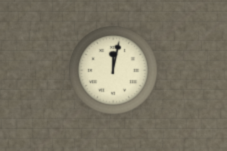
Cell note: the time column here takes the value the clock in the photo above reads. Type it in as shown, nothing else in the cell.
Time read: 12:02
